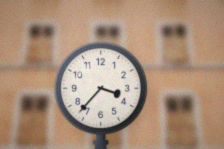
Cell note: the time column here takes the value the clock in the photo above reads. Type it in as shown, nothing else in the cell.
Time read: 3:37
